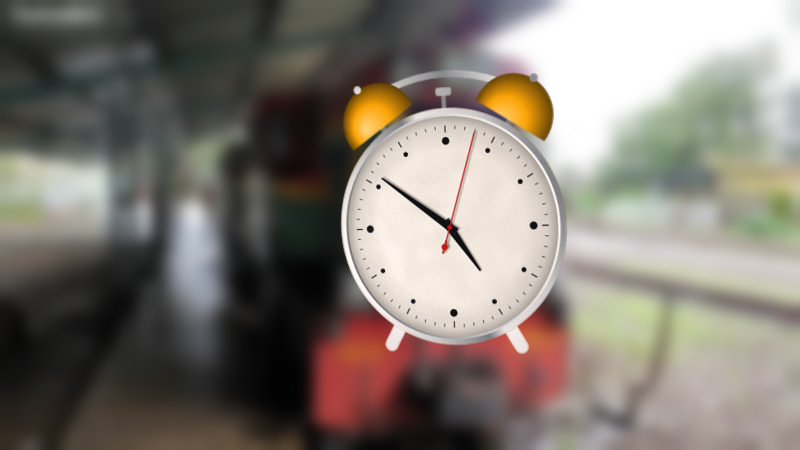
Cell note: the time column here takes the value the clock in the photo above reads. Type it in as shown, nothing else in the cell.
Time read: 4:51:03
